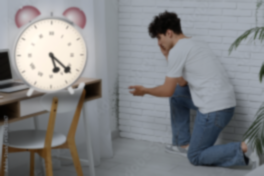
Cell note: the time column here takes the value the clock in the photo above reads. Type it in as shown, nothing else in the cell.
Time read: 5:22
